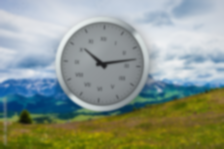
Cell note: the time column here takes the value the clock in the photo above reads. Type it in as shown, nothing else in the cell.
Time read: 10:13
